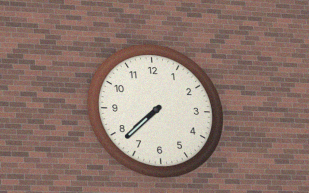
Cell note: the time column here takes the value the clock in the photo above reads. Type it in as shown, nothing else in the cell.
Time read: 7:38
